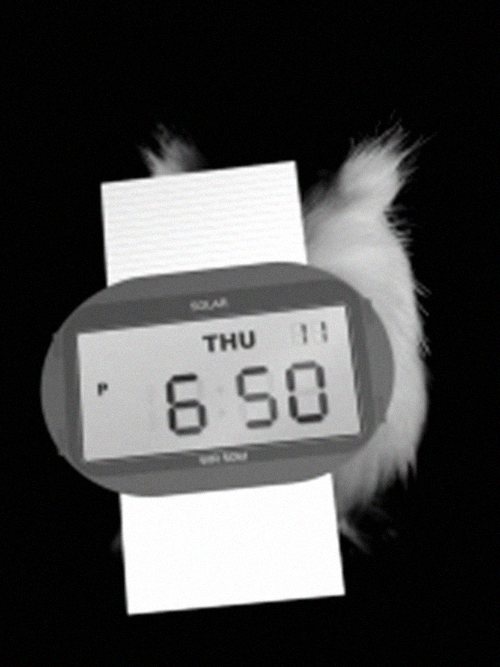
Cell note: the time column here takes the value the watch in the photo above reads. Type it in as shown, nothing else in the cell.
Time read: 6:50
